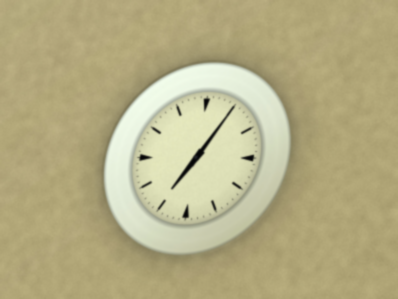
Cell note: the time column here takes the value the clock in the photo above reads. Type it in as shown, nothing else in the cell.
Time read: 7:05
